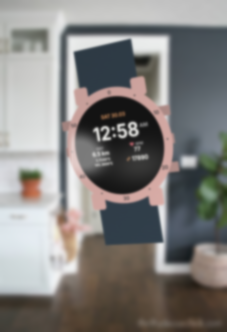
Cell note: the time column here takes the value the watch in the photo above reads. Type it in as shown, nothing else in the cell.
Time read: 12:58
